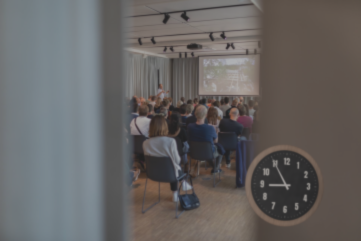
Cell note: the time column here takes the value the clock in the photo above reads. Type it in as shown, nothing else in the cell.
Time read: 8:55
